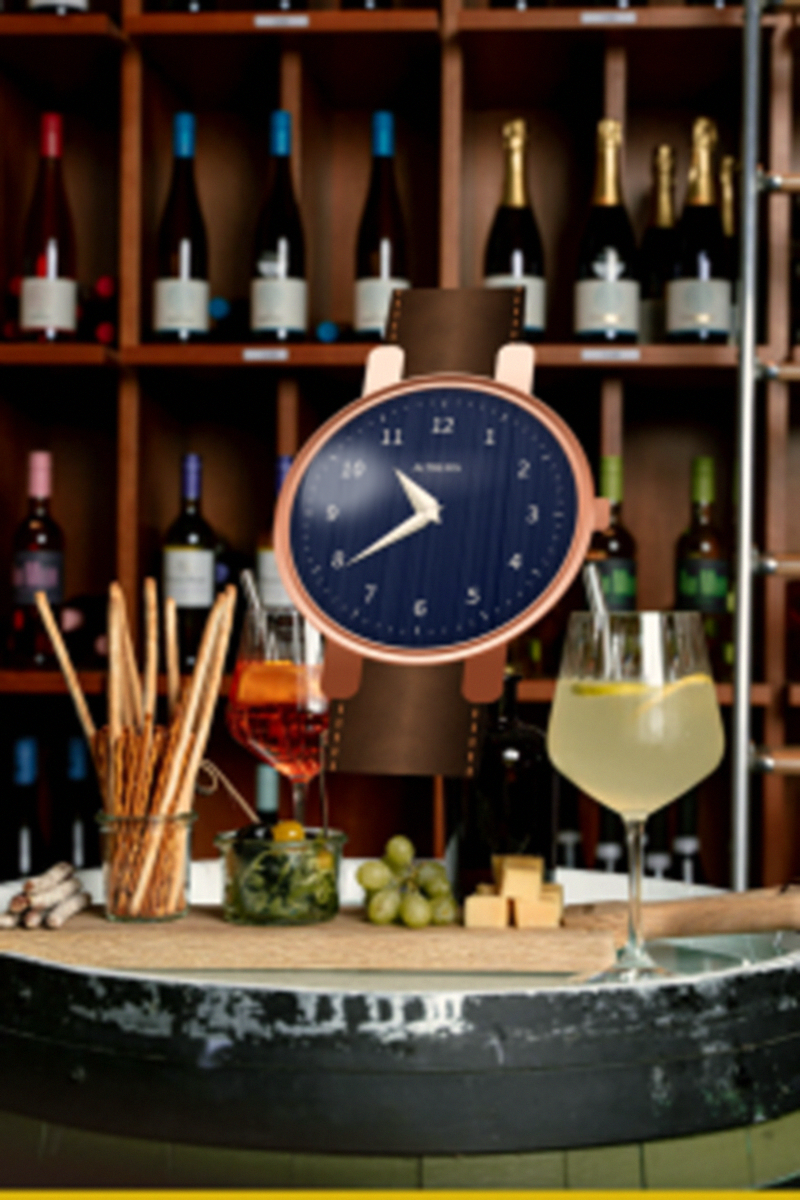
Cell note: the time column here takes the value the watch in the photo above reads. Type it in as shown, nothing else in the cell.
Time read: 10:39
